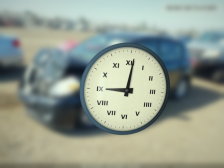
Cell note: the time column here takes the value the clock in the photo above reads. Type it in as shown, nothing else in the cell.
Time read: 9:01
